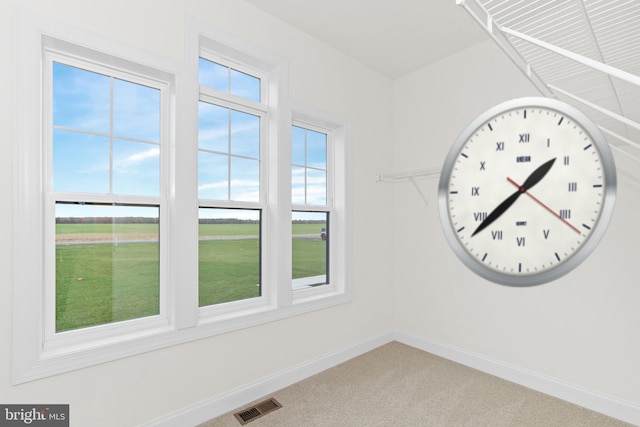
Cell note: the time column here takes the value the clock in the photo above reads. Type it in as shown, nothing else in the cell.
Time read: 1:38:21
